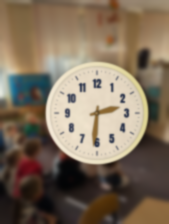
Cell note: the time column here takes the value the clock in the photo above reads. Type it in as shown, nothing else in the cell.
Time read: 2:31
